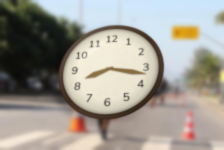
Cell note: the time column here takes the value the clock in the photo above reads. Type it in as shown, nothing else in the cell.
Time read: 8:17
